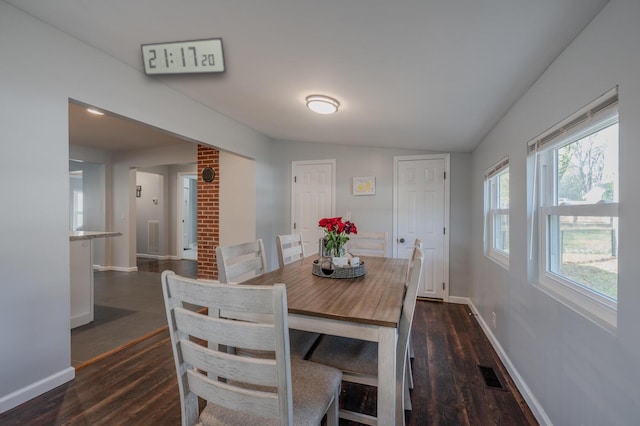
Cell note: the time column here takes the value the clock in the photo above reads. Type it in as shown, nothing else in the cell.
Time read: 21:17:20
